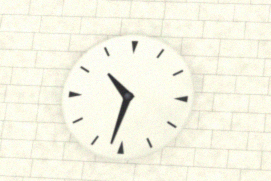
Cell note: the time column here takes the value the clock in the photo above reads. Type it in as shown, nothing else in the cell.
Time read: 10:32
